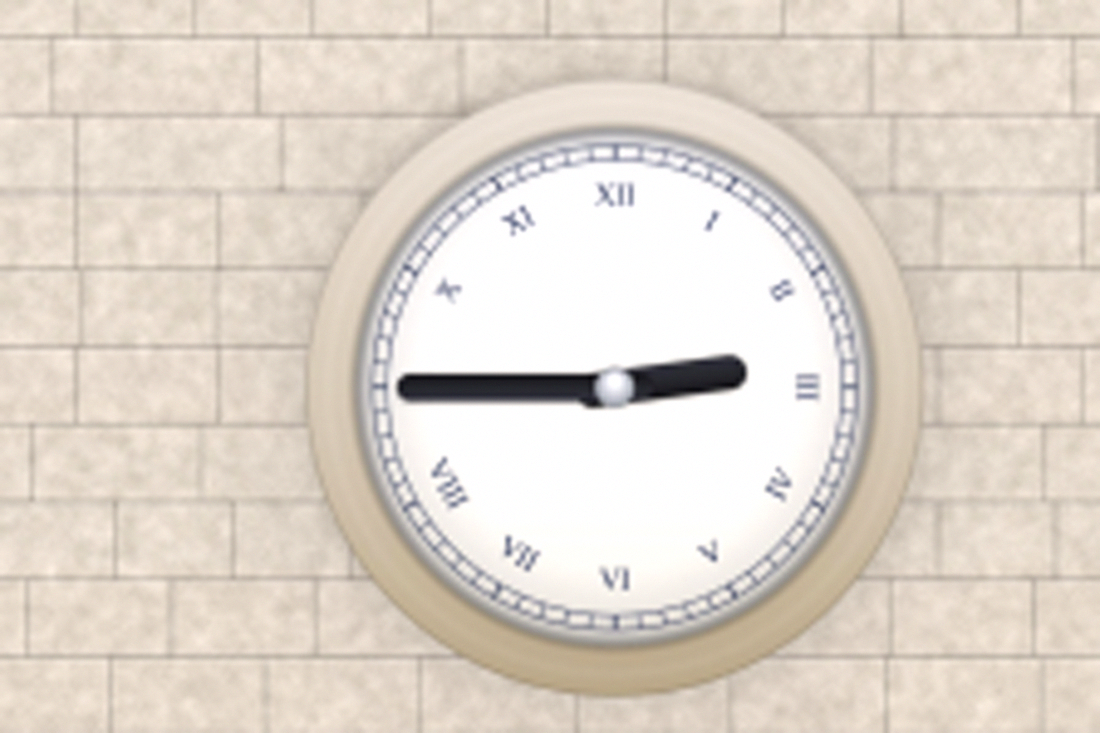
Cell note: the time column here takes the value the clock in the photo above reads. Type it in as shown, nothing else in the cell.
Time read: 2:45
